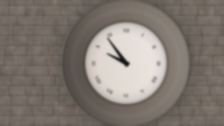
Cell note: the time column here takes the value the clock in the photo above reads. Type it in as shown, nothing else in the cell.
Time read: 9:54
